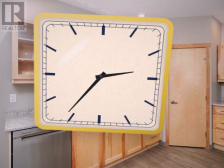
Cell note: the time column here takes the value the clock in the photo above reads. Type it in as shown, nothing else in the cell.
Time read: 2:36
